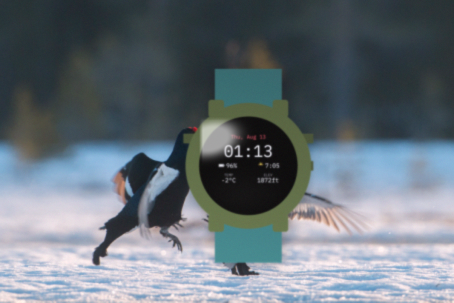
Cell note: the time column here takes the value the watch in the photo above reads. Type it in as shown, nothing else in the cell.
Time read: 1:13
